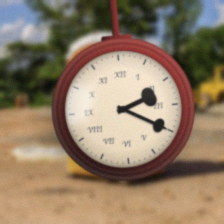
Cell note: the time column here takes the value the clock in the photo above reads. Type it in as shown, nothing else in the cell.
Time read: 2:20
